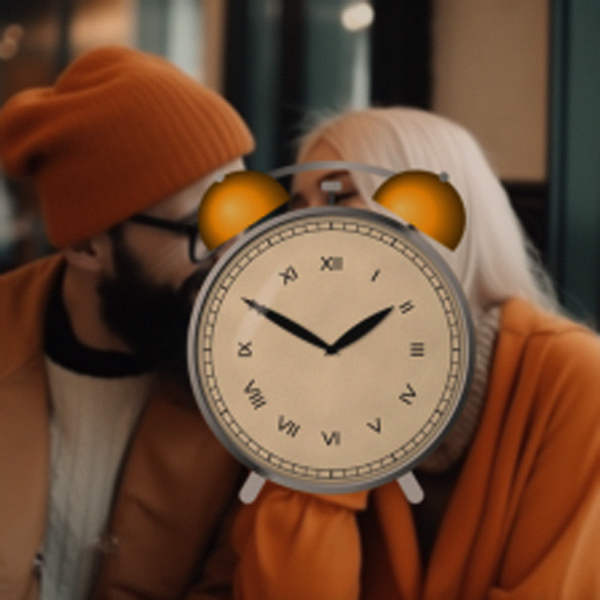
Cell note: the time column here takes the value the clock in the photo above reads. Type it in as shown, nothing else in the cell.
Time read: 1:50
